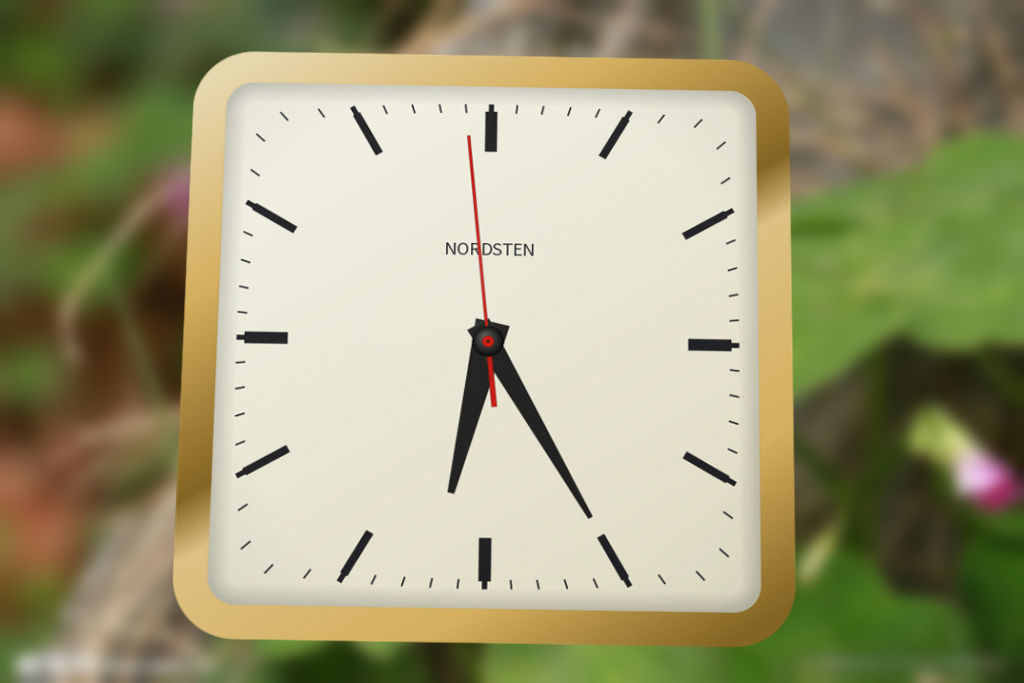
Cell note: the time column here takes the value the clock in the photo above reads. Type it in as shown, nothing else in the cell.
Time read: 6:24:59
